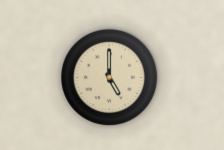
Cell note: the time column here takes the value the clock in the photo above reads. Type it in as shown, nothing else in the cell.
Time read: 5:00
